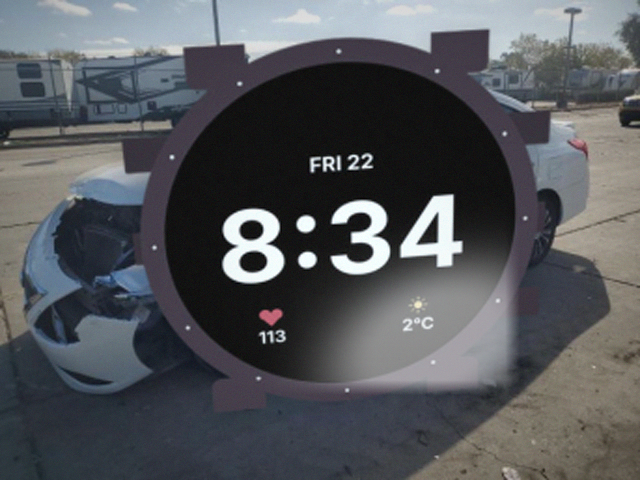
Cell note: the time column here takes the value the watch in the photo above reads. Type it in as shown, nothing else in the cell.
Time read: 8:34
